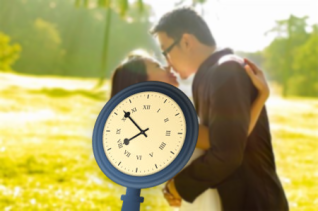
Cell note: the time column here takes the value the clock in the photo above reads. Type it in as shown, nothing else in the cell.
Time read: 7:52
